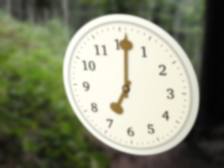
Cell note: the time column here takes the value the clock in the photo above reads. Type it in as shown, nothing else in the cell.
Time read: 7:01
